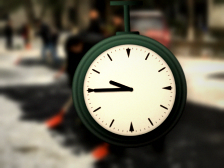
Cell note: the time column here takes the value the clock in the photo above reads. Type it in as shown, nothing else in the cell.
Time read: 9:45
